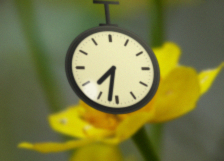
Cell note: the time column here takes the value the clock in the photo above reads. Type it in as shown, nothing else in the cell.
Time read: 7:32
